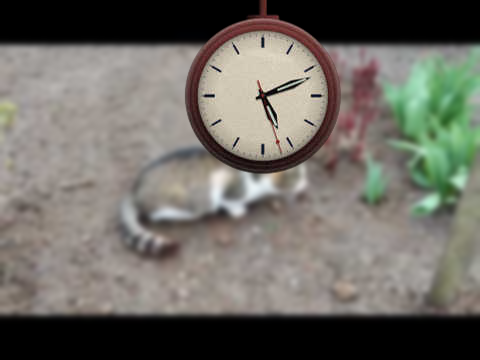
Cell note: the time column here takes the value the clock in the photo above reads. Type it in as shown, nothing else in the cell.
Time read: 5:11:27
